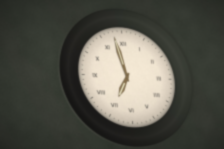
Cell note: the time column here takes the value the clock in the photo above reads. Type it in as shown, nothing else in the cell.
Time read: 6:58
